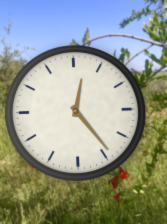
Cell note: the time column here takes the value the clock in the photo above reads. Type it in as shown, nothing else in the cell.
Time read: 12:24
